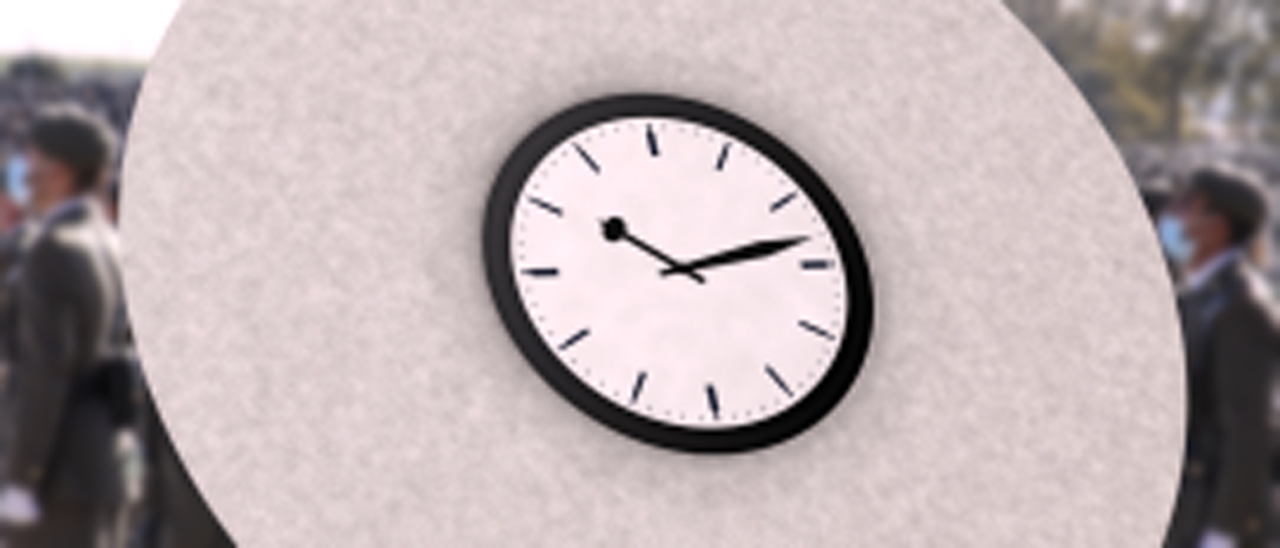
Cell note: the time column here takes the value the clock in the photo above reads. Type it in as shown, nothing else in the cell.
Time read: 10:13
